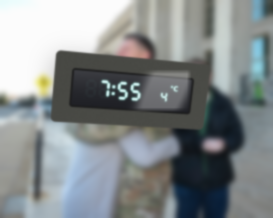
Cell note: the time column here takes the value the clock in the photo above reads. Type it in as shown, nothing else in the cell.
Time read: 7:55
